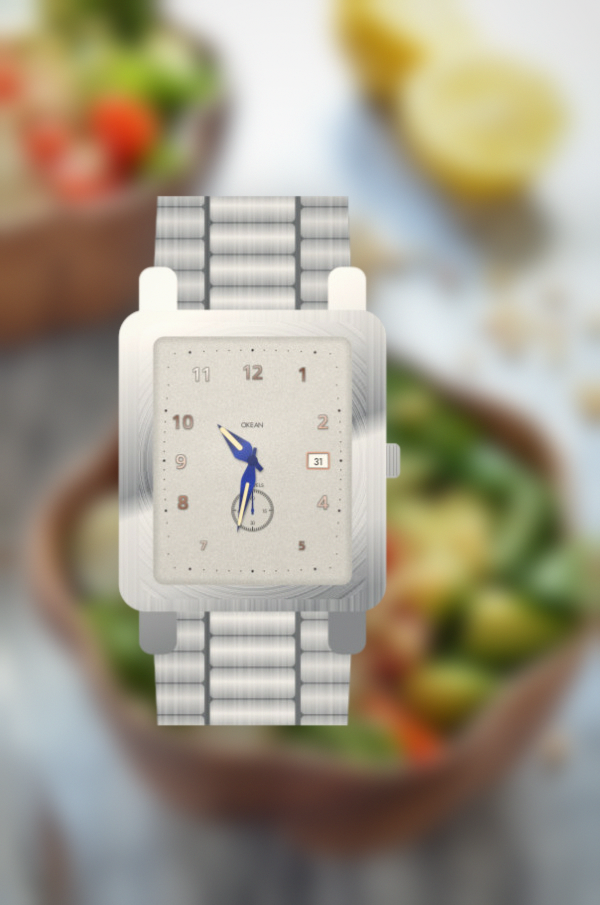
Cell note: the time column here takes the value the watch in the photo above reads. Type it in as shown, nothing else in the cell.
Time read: 10:32
